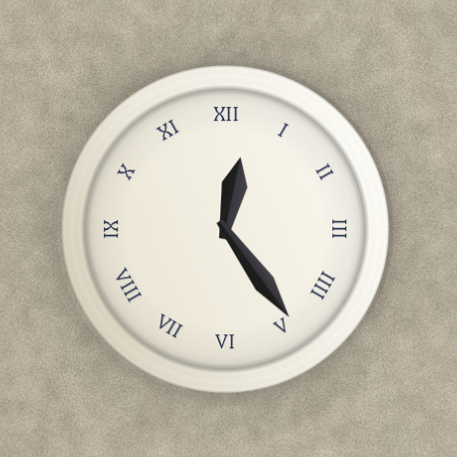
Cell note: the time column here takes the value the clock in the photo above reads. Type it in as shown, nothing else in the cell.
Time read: 12:24
